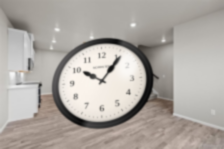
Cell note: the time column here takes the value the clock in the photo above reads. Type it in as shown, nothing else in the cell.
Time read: 10:06
